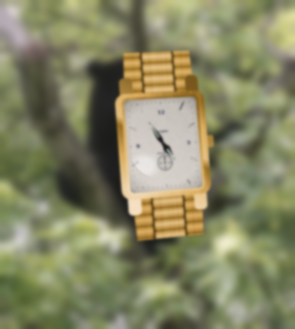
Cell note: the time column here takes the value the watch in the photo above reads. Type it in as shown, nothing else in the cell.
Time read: 4:55
